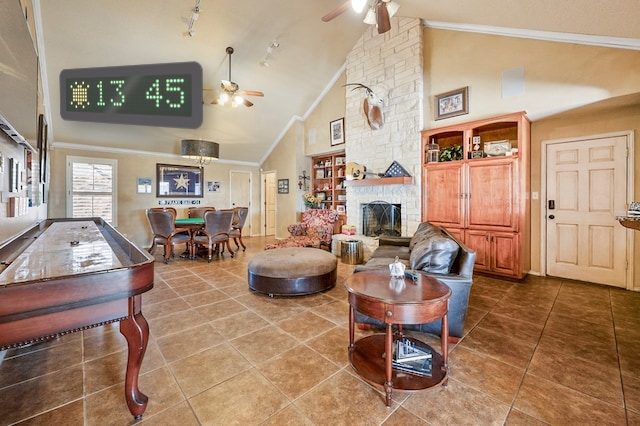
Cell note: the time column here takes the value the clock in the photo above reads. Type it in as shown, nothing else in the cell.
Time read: 13:45
